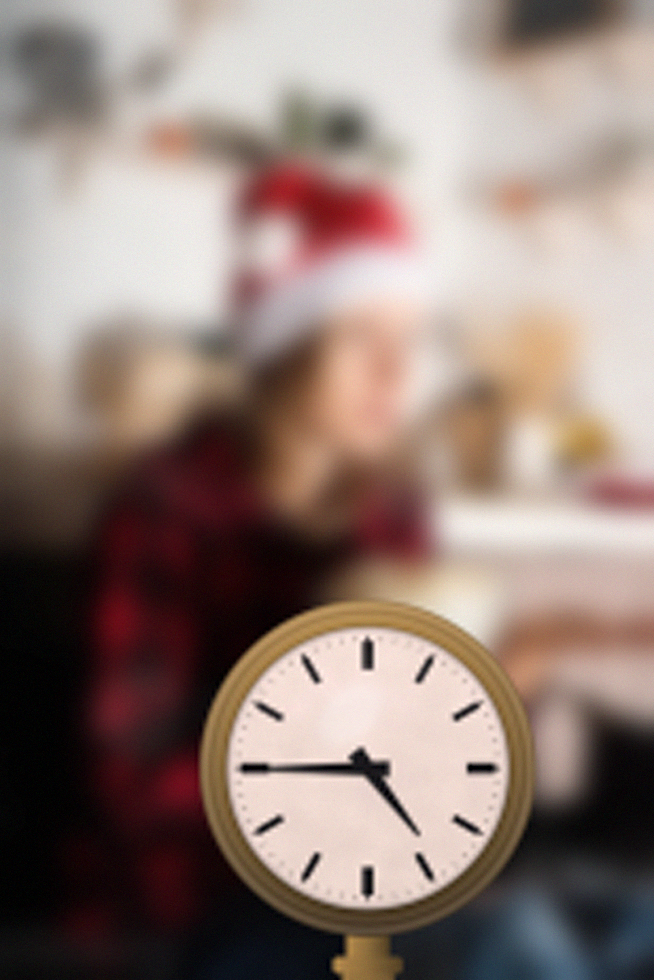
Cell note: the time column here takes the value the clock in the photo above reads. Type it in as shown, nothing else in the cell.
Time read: 4:45
